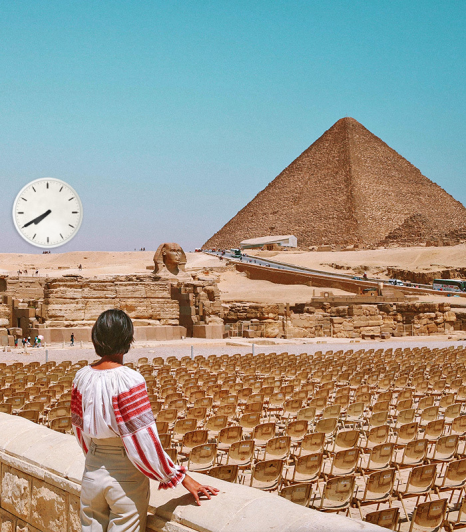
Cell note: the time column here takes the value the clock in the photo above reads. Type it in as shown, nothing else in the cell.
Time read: 7:40
